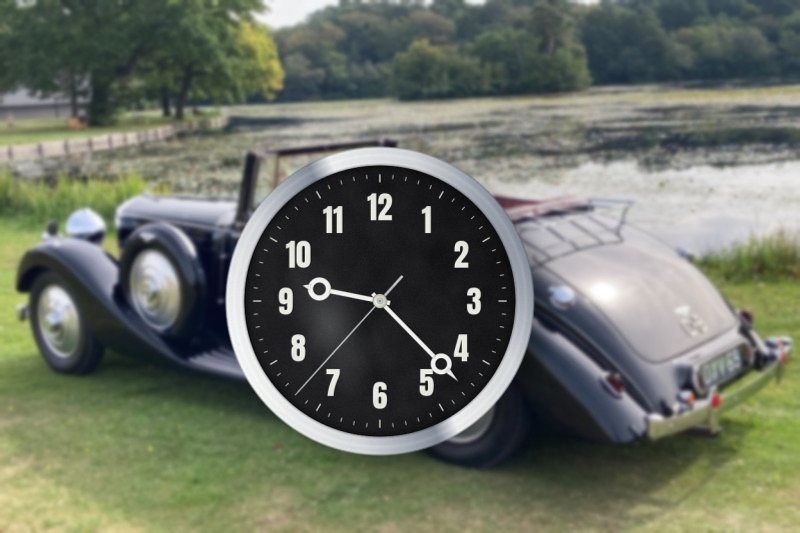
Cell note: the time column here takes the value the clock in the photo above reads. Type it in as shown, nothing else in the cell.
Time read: 9:22:37
